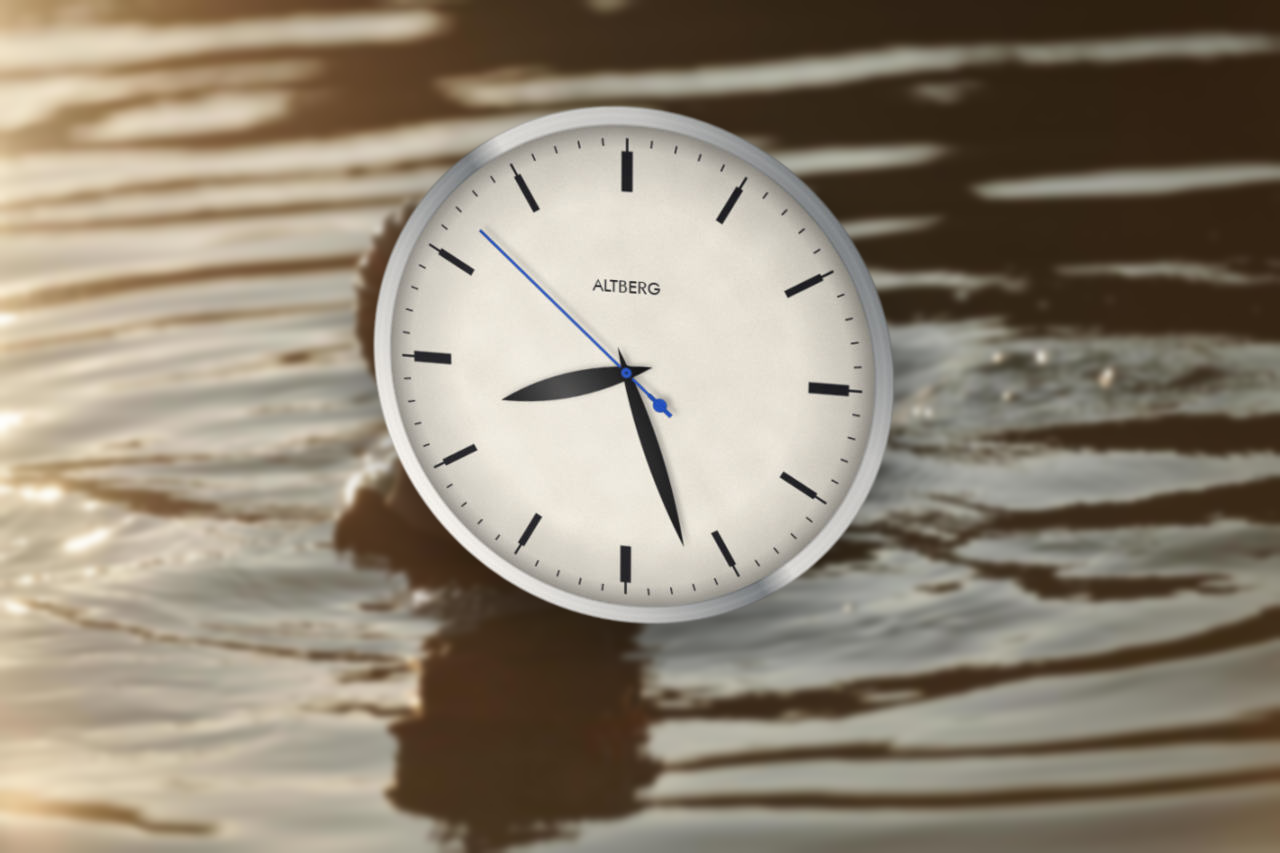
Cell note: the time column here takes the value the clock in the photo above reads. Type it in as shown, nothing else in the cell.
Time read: 8:26:52
